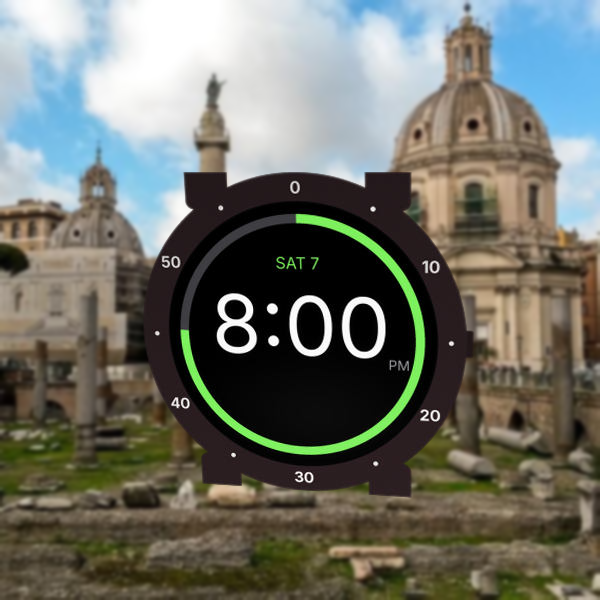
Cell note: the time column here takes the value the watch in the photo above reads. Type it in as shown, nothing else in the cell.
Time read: 8:00
